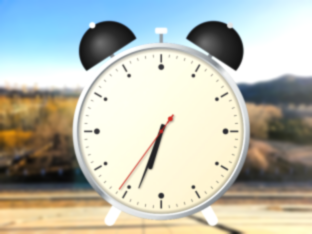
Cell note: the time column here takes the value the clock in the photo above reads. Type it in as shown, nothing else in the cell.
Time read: 6:33:36
